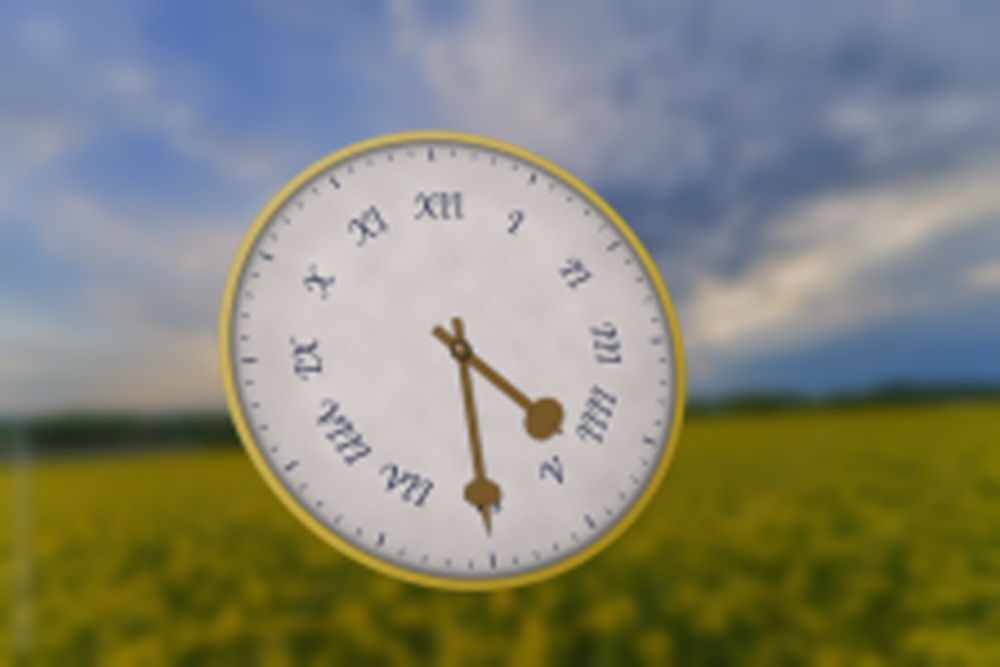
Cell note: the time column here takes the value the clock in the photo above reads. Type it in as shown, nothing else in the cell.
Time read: 4:30
